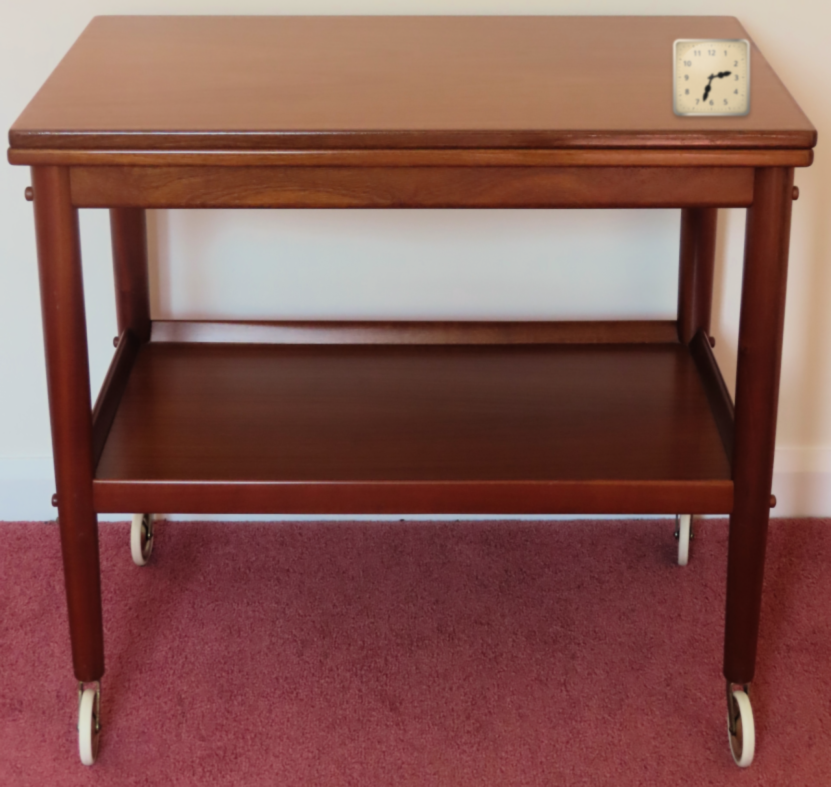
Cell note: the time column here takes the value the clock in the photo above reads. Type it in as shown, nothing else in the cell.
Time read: 2:33
